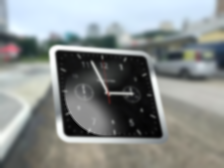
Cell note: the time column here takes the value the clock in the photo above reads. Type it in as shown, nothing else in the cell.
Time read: 2:57
